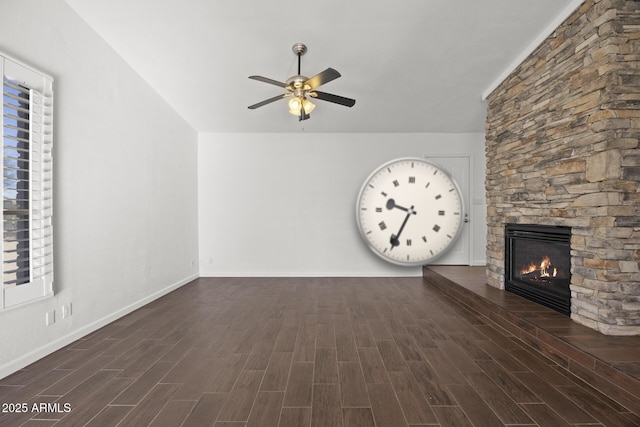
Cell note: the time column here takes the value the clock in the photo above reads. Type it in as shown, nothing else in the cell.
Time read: 9:34
